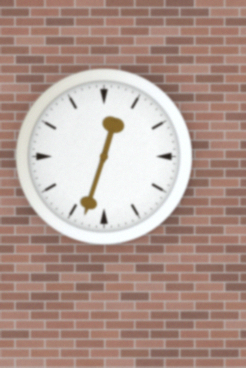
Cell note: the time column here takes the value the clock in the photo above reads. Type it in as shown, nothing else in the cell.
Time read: 12:33
